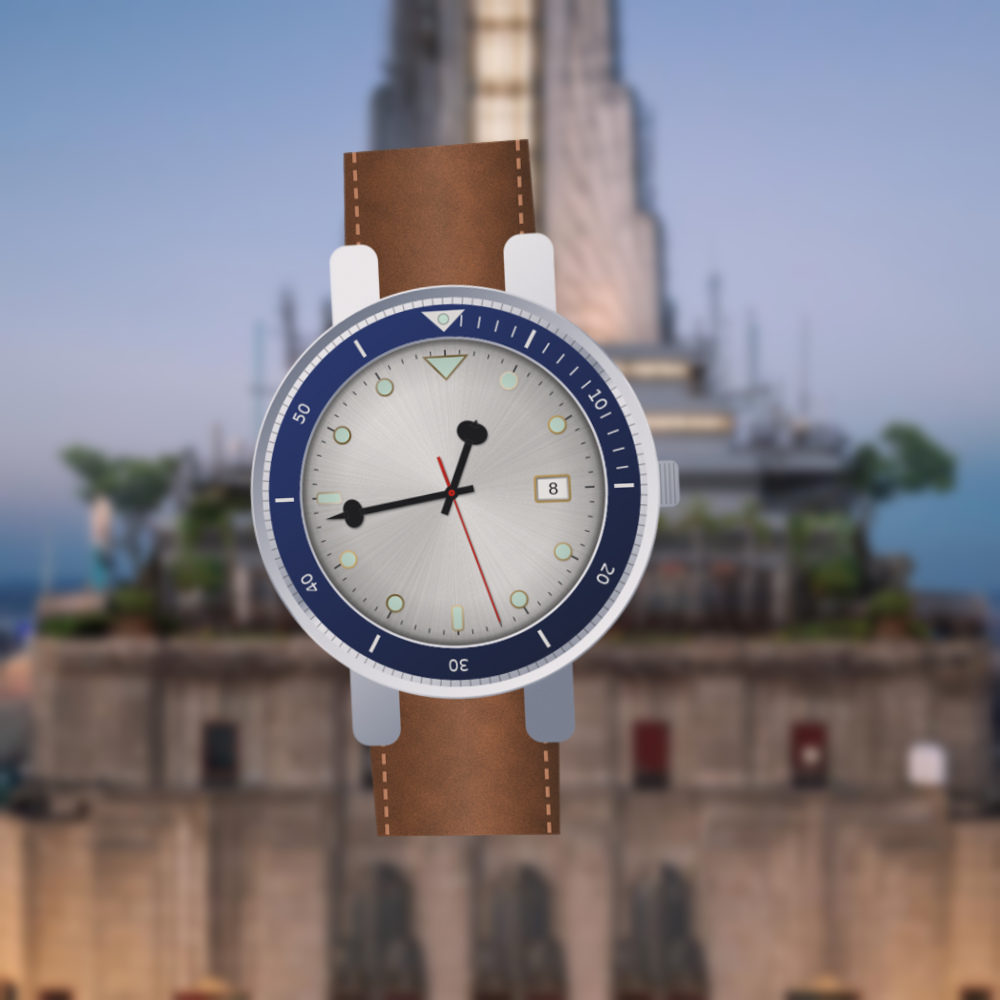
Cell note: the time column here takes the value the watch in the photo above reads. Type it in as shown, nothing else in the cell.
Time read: 12:43:27
